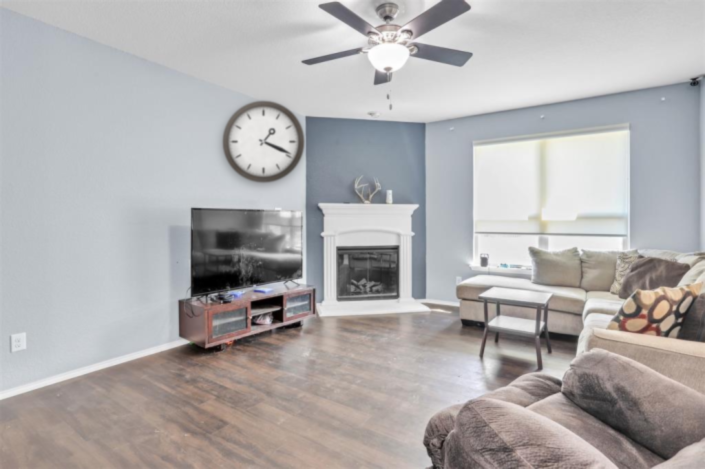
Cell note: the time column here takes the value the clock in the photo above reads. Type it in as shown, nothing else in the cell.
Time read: 1:19
